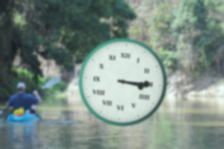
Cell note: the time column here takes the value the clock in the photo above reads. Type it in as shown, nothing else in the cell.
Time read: 3:15
